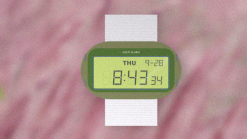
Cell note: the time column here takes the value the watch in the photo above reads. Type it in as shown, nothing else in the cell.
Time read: 8:43:34
